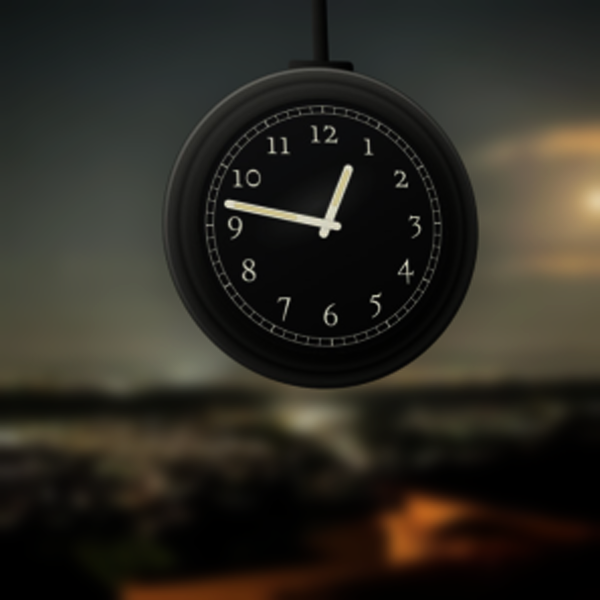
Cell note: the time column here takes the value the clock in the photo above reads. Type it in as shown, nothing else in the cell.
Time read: 12:47
